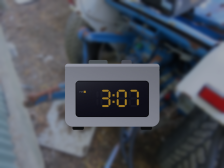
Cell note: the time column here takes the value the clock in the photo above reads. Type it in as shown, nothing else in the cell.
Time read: 3:07
